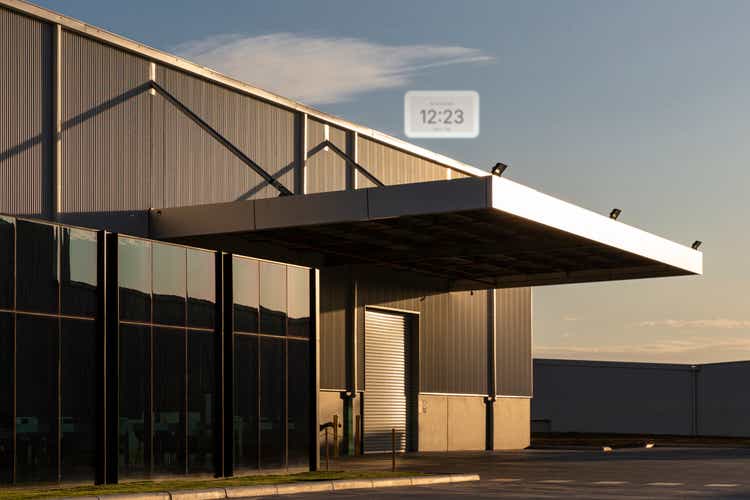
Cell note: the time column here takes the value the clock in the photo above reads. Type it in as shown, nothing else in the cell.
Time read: 12:23
